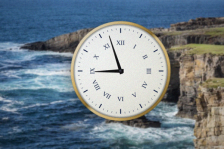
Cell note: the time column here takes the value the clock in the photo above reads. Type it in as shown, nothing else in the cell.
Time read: 8:57
